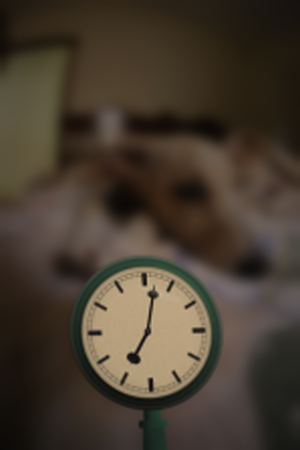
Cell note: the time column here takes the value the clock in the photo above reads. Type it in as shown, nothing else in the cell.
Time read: 7:02
